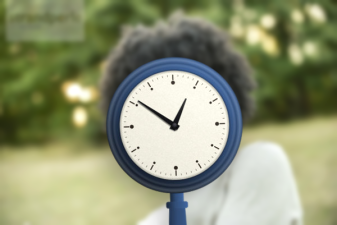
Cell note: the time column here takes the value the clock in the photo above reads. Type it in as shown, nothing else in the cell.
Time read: 12:51
